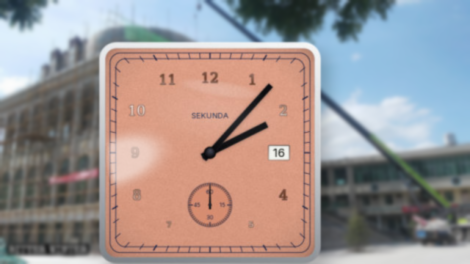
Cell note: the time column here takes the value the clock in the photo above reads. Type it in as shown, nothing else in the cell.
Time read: 2:07
